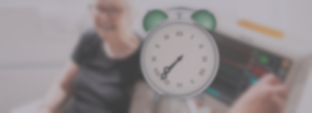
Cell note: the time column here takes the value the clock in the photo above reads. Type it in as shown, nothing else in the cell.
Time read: 7:37
